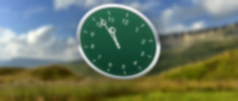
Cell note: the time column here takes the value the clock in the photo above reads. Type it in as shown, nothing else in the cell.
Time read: 10:52
